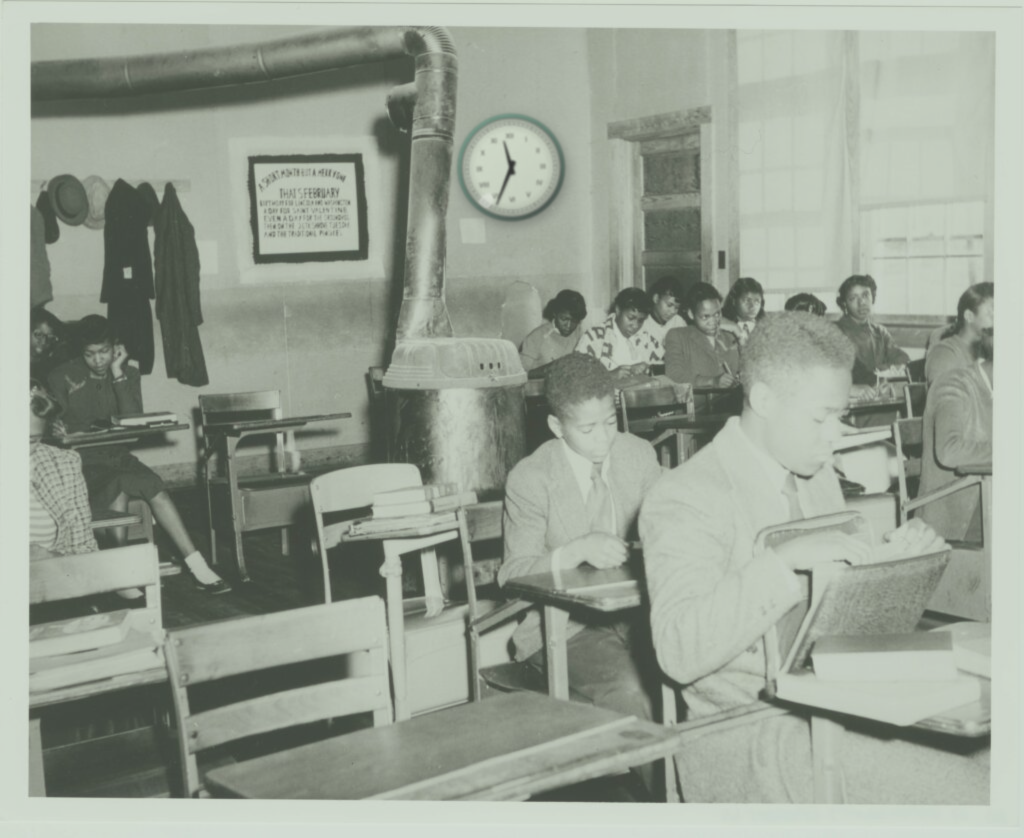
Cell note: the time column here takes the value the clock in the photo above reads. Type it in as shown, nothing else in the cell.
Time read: 11:34
